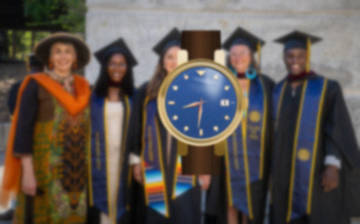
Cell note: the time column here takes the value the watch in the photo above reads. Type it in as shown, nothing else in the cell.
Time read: 8:31
